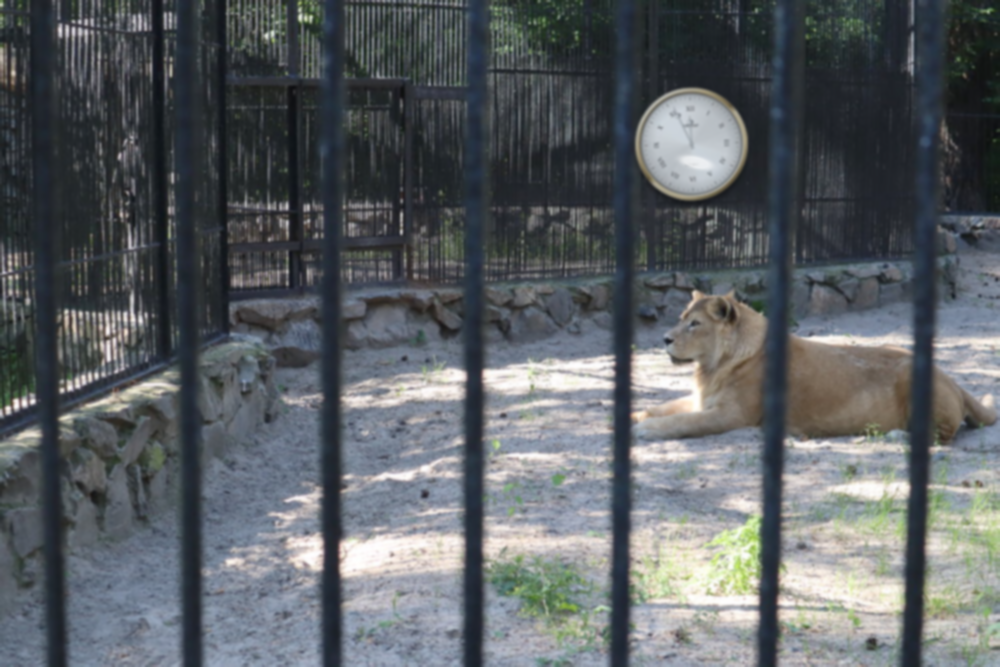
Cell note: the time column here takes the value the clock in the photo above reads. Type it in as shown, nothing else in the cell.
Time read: 11:56
